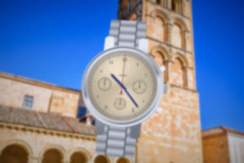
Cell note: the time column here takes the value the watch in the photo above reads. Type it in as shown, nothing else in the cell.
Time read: 10:23
